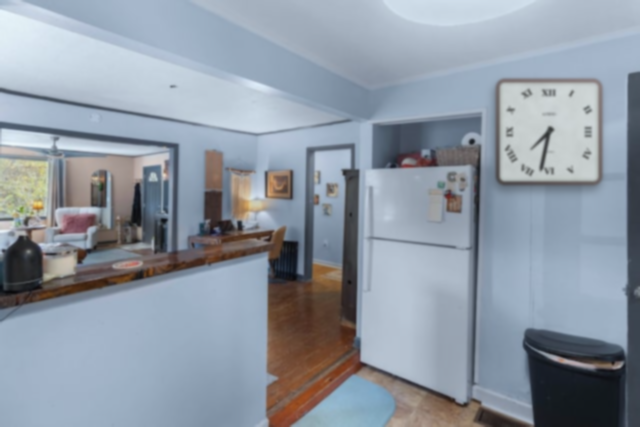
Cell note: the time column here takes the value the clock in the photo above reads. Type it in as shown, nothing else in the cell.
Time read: 7:32
